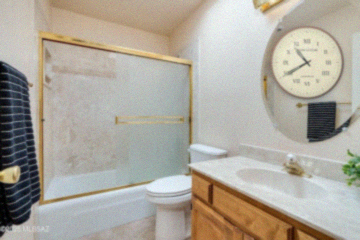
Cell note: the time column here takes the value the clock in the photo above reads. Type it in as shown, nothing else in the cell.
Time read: 10:40
